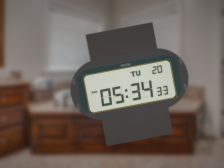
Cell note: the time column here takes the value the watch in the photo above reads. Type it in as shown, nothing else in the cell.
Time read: 5:34:33
